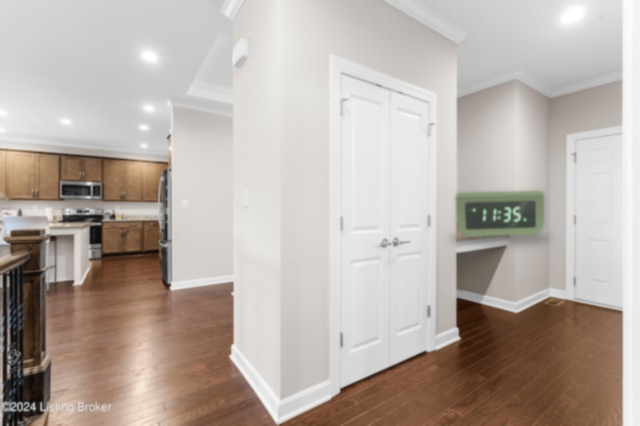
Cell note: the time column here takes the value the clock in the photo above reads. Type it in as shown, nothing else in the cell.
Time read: 11:35
